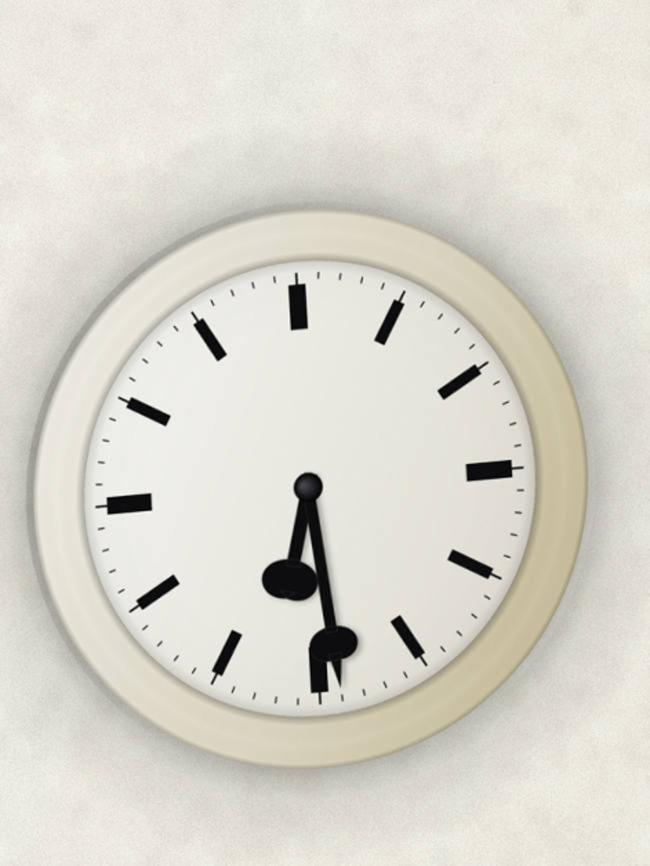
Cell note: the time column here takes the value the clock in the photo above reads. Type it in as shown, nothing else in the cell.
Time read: 6:29
